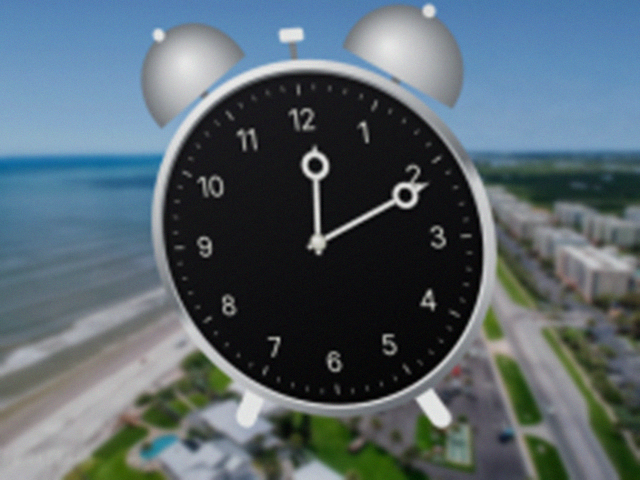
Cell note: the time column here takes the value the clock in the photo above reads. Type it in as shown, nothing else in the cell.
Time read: 12:11
